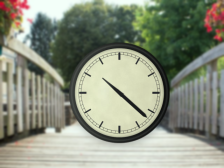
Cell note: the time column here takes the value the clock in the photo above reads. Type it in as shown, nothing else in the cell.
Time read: 10:22
